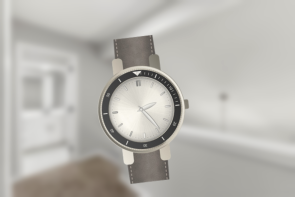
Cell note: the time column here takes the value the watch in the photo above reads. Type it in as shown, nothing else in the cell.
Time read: 2:24
